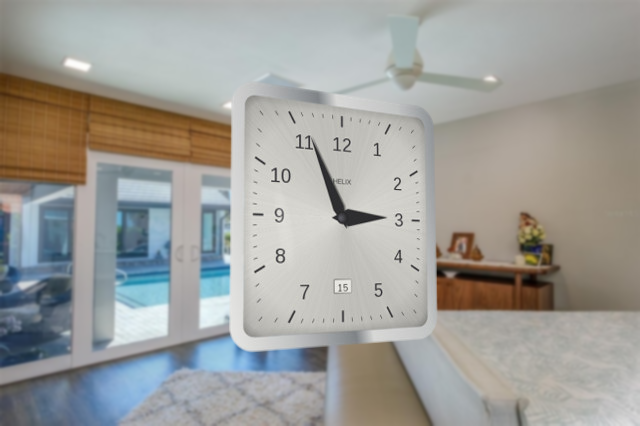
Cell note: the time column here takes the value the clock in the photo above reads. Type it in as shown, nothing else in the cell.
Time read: 2:56
